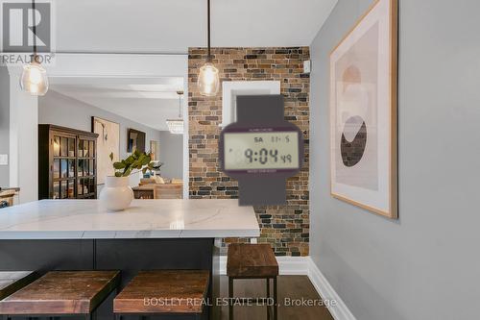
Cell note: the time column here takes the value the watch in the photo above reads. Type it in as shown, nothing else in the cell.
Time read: 9:04:49
